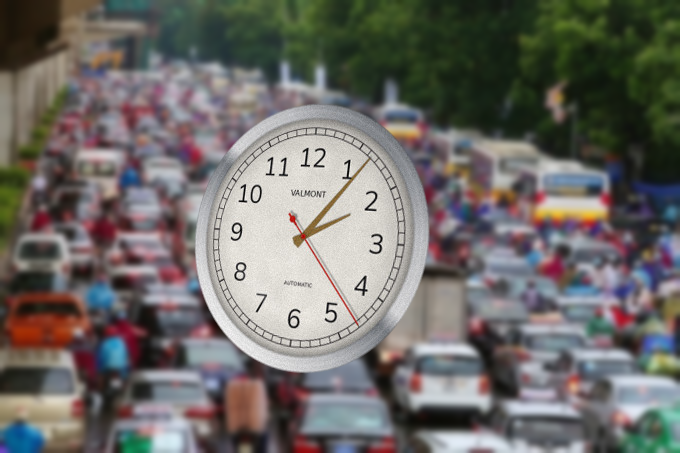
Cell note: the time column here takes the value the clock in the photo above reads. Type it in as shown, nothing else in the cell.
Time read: 2:06:23
